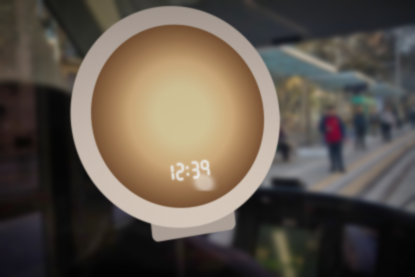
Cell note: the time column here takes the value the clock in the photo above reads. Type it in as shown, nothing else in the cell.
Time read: 12:39
